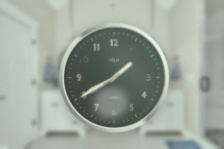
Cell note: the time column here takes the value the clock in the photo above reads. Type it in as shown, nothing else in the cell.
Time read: 1:40
